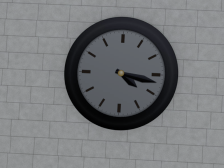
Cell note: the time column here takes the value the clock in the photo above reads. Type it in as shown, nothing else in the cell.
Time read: 4:17
